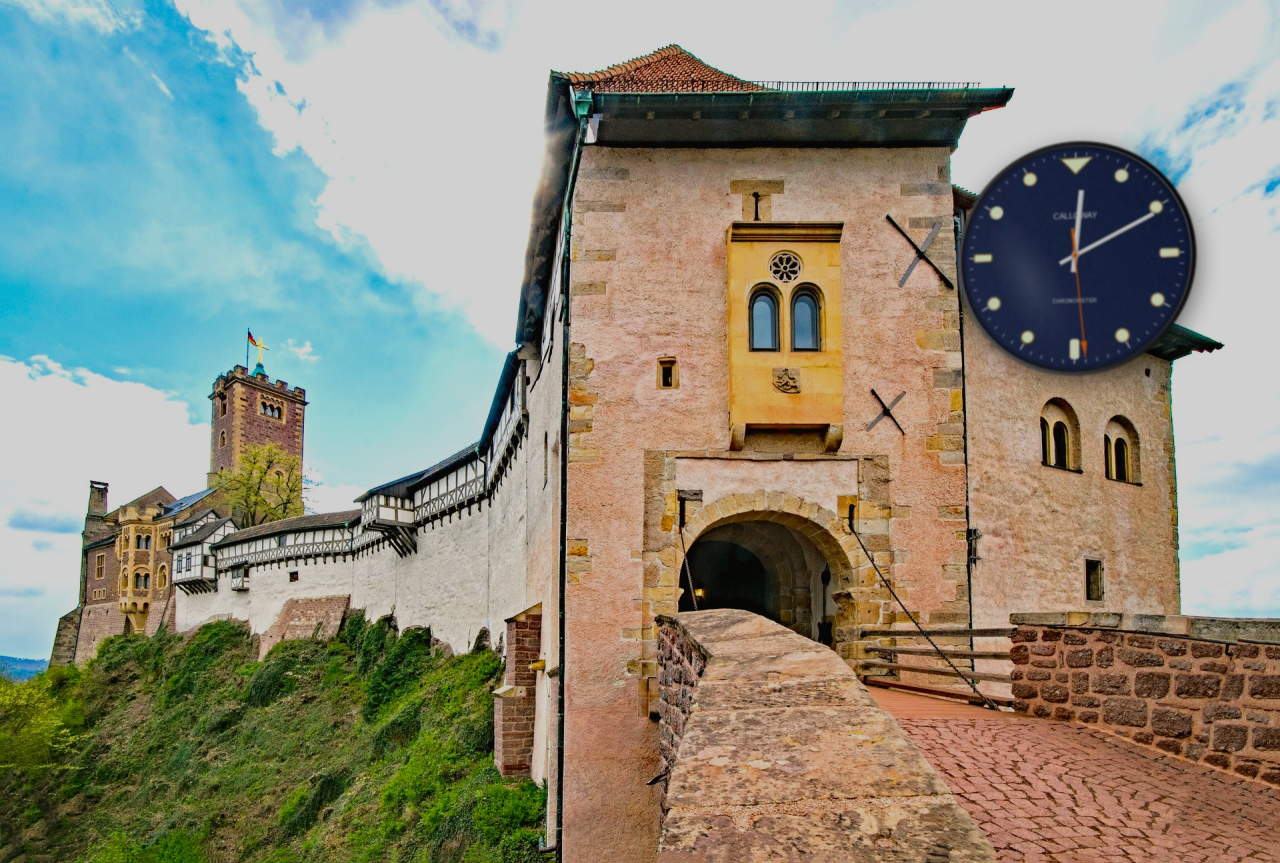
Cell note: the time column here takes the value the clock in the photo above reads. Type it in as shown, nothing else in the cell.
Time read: 12:10:29
